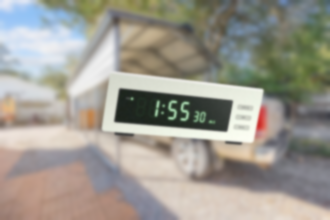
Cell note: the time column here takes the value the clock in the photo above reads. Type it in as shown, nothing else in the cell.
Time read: 1:55
